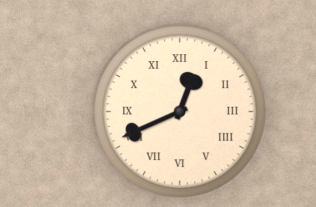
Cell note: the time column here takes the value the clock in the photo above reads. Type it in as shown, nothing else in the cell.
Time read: 12:41
